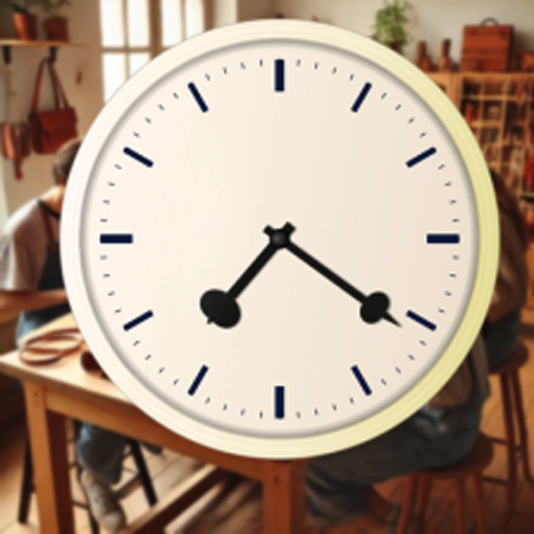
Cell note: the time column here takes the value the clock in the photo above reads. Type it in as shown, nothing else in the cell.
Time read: 7:21
